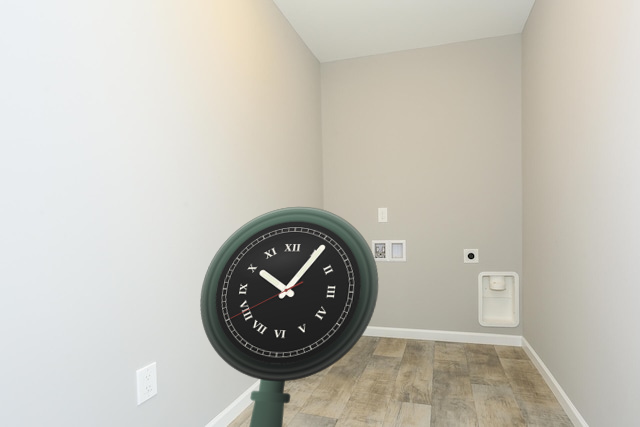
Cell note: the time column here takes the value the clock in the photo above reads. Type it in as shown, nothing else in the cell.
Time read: 10:05:40
